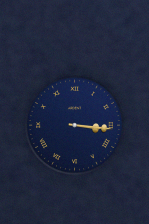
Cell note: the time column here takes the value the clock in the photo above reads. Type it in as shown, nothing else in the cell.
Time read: 3:16
